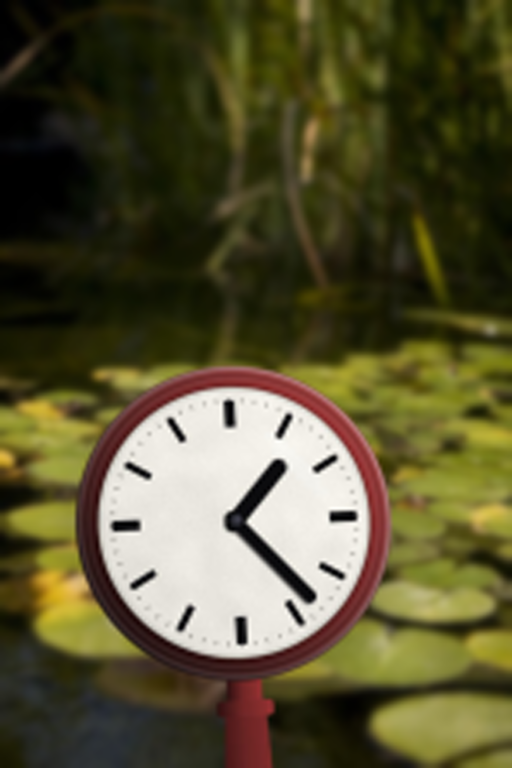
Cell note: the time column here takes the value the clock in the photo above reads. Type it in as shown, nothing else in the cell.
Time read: 1:23
